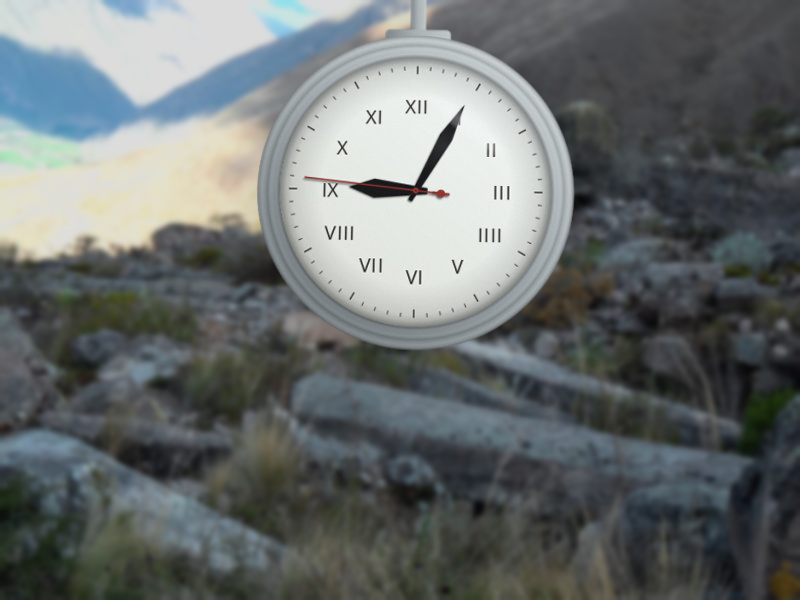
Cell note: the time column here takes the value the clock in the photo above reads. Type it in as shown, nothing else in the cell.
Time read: 9:04:46
